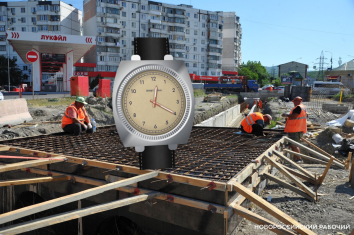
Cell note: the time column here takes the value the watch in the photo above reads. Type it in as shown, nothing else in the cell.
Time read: 12:20
